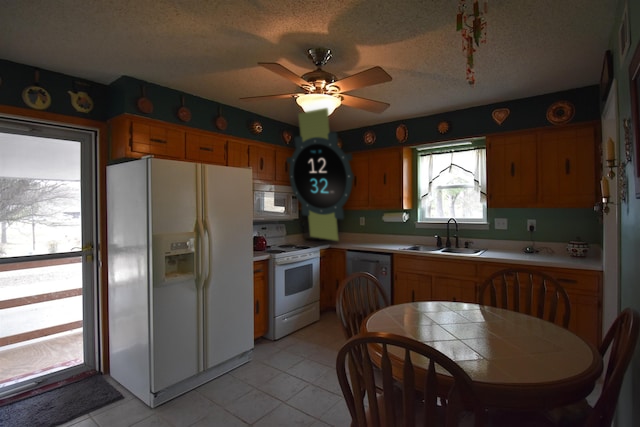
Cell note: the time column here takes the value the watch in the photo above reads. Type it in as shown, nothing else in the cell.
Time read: 12:32
